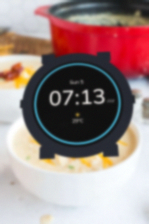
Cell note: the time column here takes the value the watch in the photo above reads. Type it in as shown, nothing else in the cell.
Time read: 7:13
